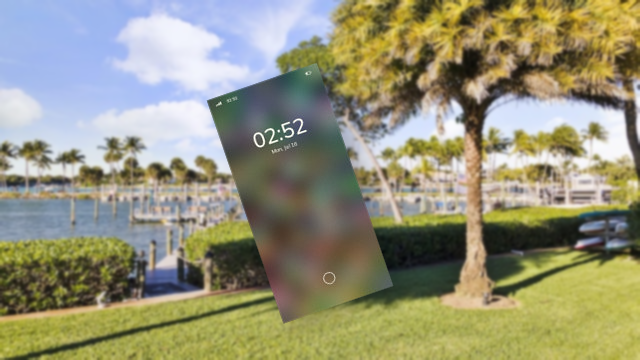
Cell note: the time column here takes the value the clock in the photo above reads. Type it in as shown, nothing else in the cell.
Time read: 2:52
